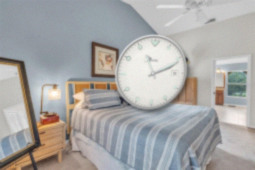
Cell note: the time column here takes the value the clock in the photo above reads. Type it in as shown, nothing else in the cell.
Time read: 11:11
